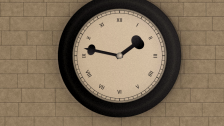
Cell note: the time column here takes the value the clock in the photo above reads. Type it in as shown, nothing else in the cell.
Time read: 1:47
